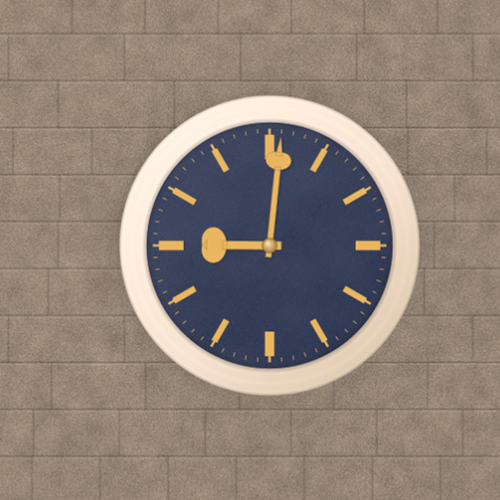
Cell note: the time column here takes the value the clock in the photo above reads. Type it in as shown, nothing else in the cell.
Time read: 9:01
